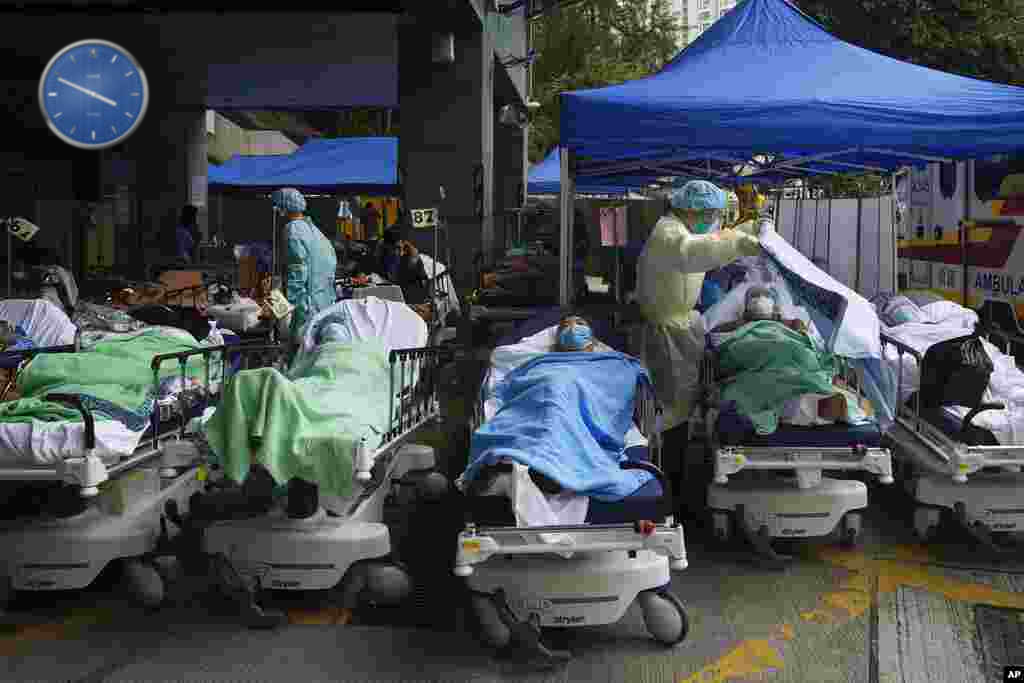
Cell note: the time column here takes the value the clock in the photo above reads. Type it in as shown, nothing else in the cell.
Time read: 3:49
